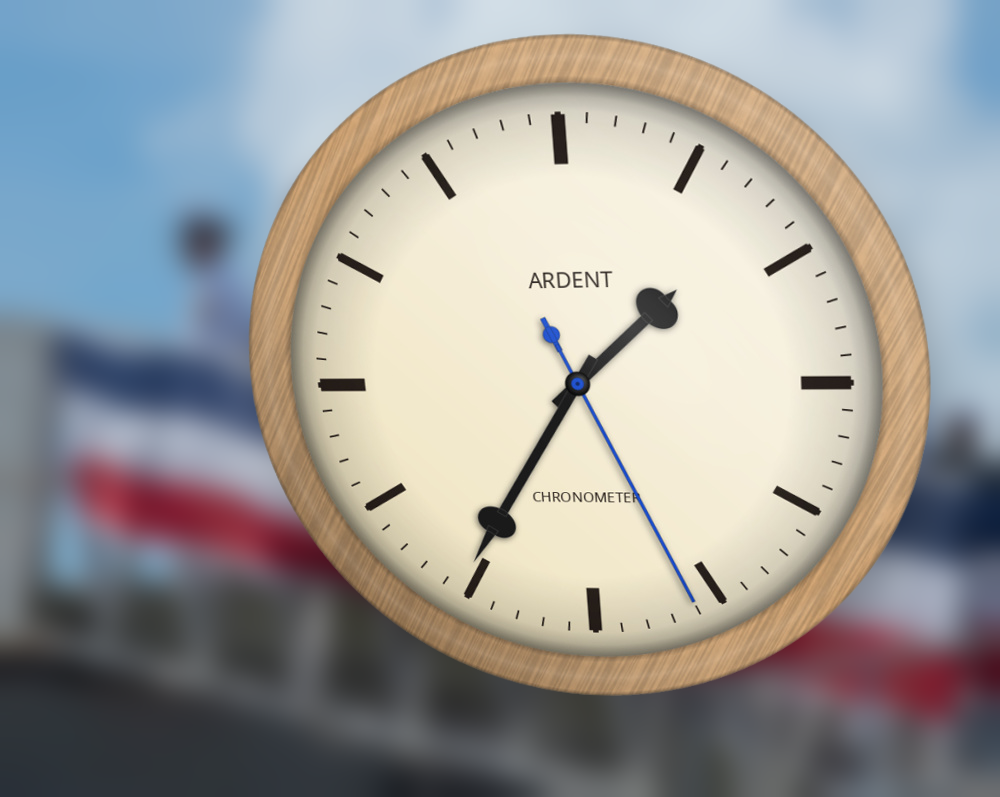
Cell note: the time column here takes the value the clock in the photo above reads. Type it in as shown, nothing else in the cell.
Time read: 1:35:26
